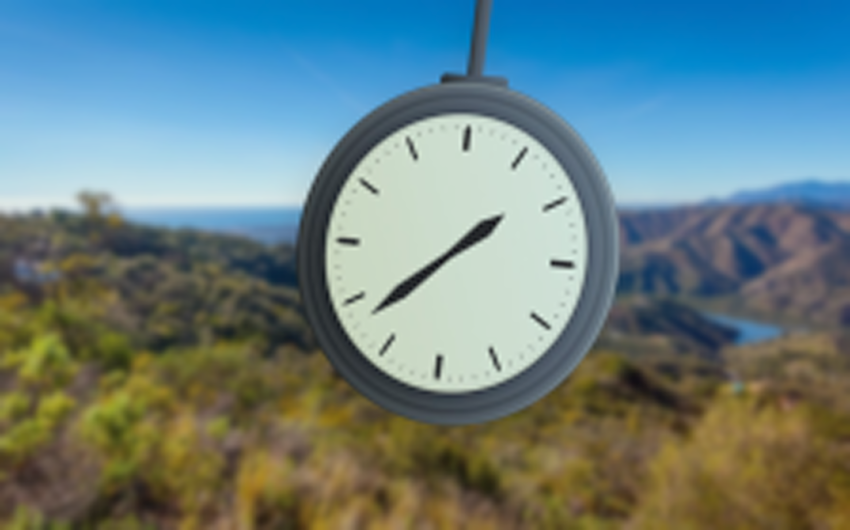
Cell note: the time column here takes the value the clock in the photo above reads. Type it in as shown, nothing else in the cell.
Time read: 1:38
